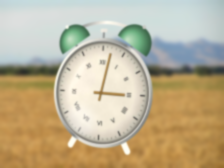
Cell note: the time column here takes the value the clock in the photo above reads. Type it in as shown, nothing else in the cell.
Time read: 3:02
